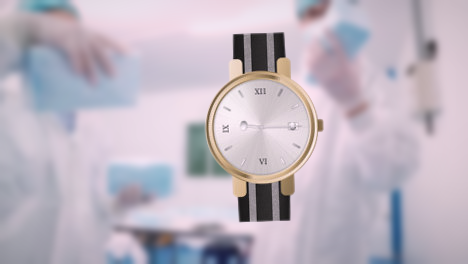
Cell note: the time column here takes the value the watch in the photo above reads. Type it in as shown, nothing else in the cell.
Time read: 9:15
